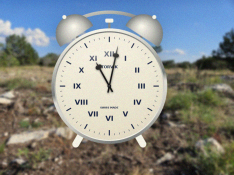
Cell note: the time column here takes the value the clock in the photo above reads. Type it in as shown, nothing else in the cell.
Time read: 11:02
